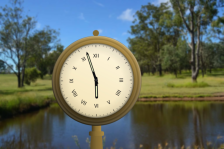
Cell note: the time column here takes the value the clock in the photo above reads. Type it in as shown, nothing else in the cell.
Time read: 5:57
